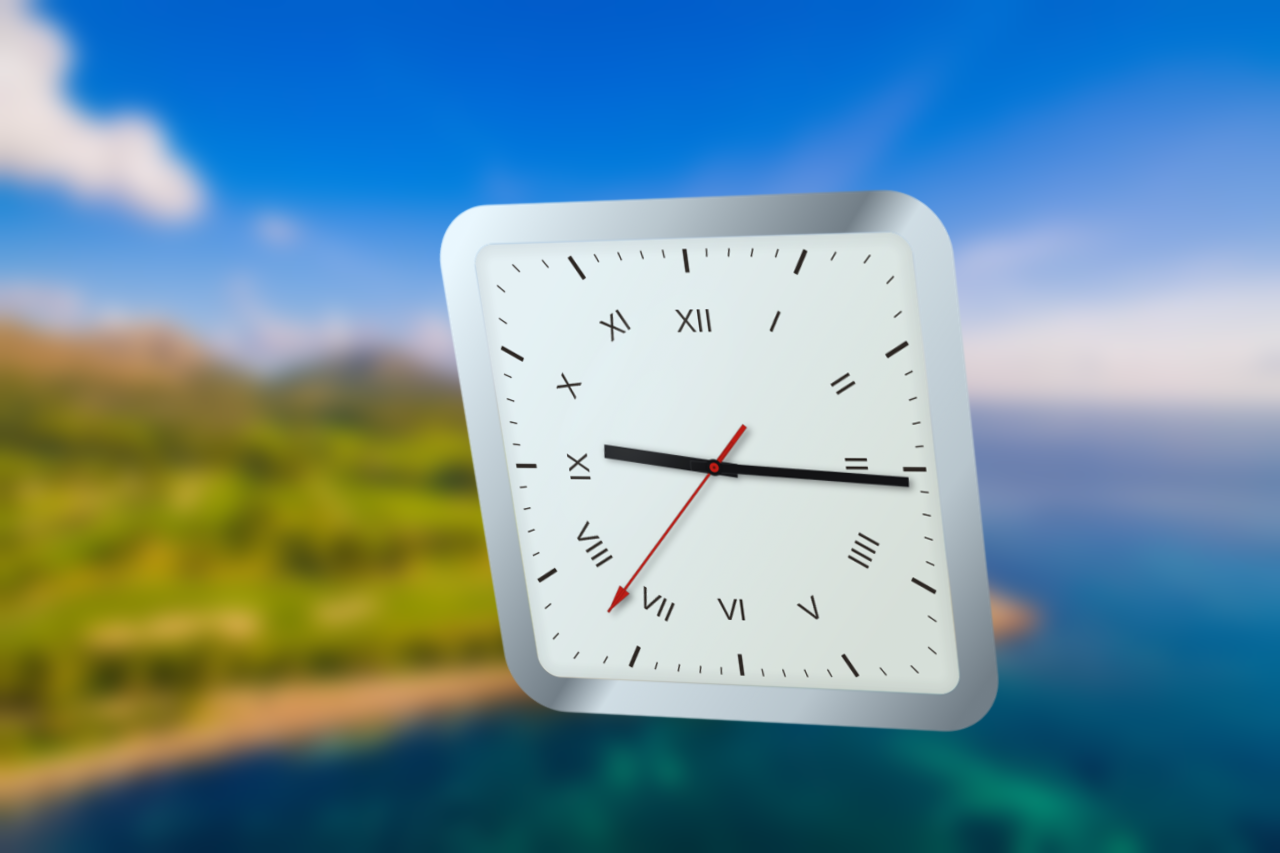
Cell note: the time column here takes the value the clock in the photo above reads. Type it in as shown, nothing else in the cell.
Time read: 9:15:37
